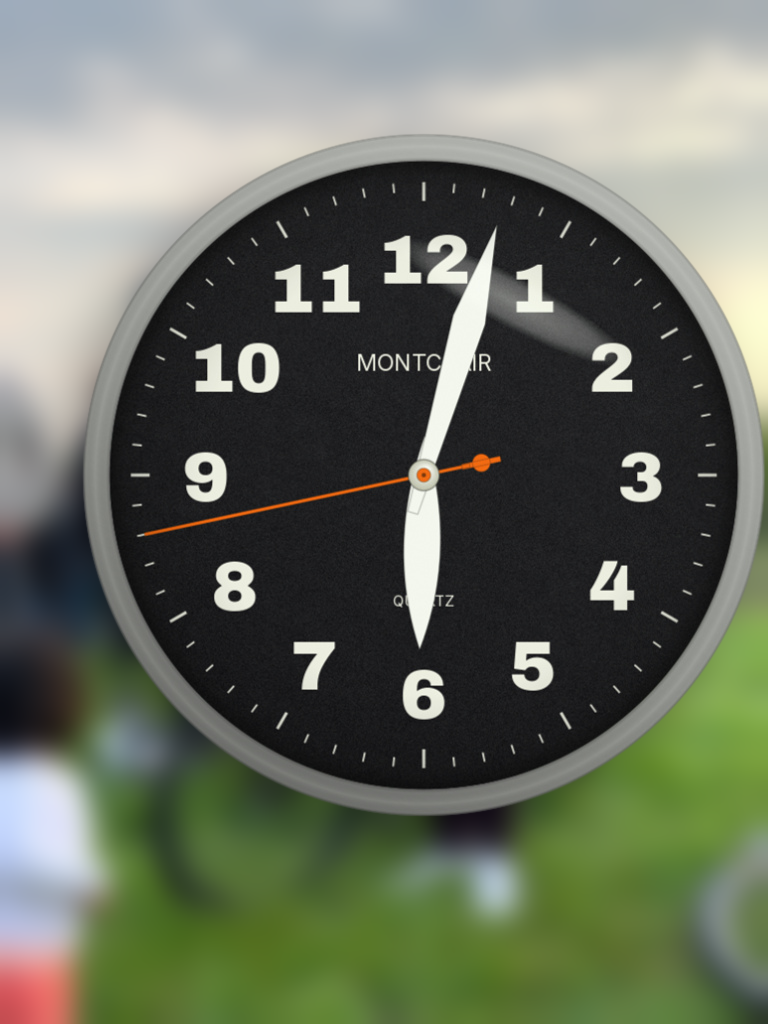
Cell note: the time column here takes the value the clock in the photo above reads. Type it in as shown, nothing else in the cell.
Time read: 6:02:43
